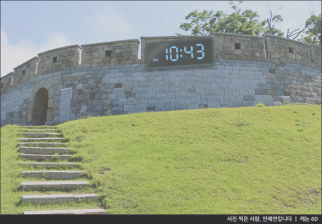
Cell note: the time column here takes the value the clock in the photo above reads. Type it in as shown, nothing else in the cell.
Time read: 10:43
